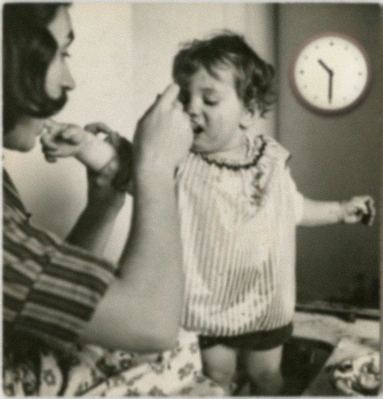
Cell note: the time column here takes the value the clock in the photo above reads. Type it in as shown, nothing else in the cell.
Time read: 10:30
